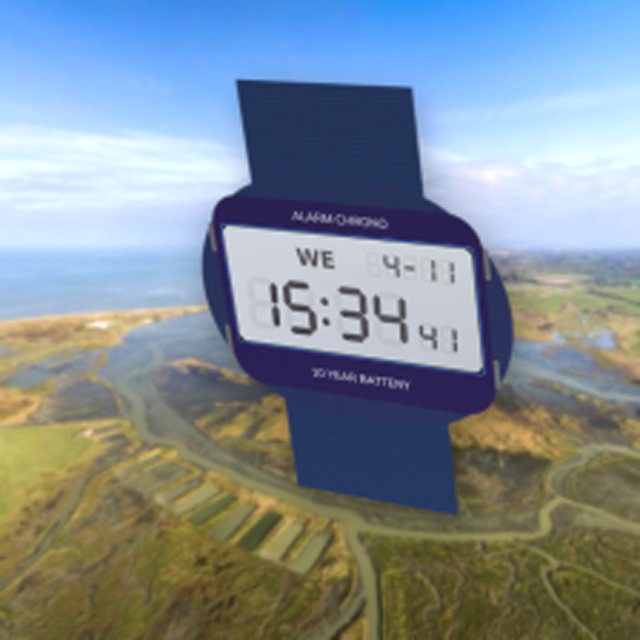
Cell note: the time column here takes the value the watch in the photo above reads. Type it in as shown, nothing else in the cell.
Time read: 15:34:41
